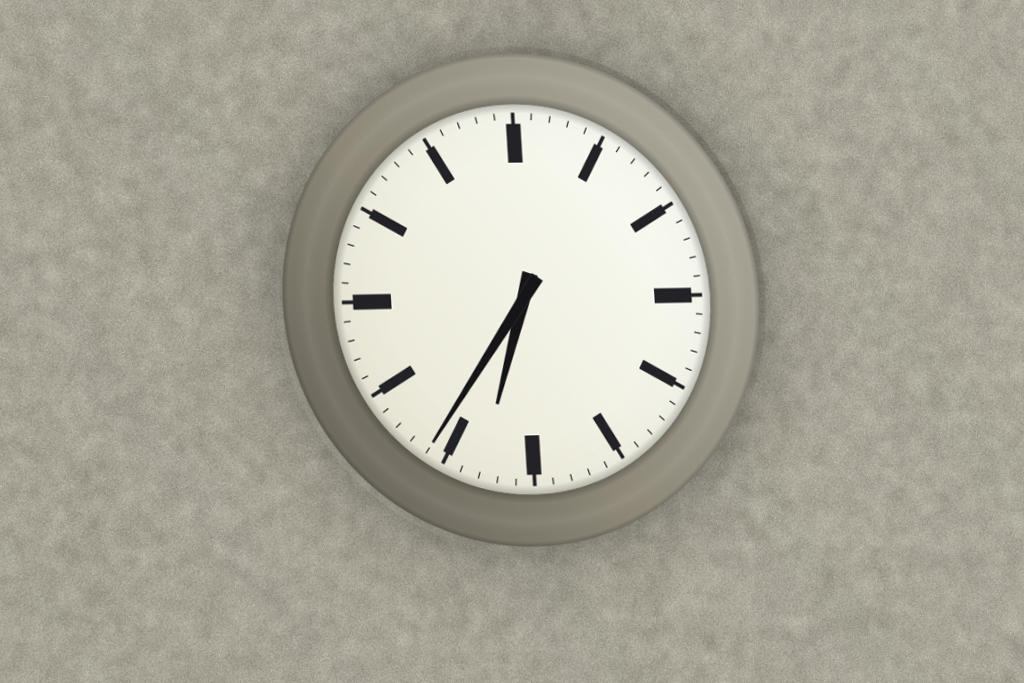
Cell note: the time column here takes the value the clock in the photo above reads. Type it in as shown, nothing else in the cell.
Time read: 6:36
